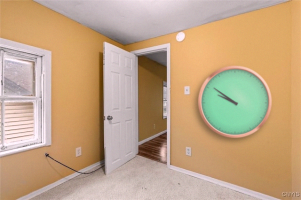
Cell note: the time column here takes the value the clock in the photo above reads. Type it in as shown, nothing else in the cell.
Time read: 9:51
